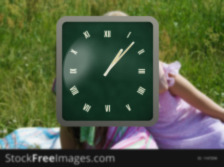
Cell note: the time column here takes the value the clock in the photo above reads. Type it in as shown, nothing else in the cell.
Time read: 1:07
